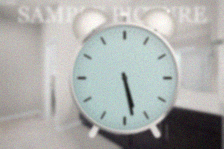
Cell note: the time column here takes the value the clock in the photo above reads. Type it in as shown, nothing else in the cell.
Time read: 5:28
